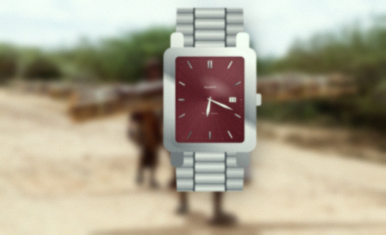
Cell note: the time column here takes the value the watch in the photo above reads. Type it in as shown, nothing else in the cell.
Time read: 6:19
